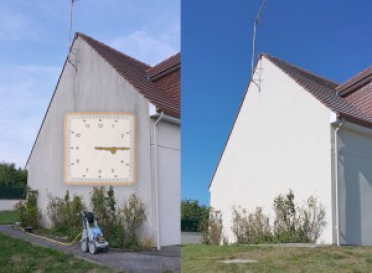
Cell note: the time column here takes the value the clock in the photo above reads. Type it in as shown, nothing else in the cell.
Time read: 3:15
